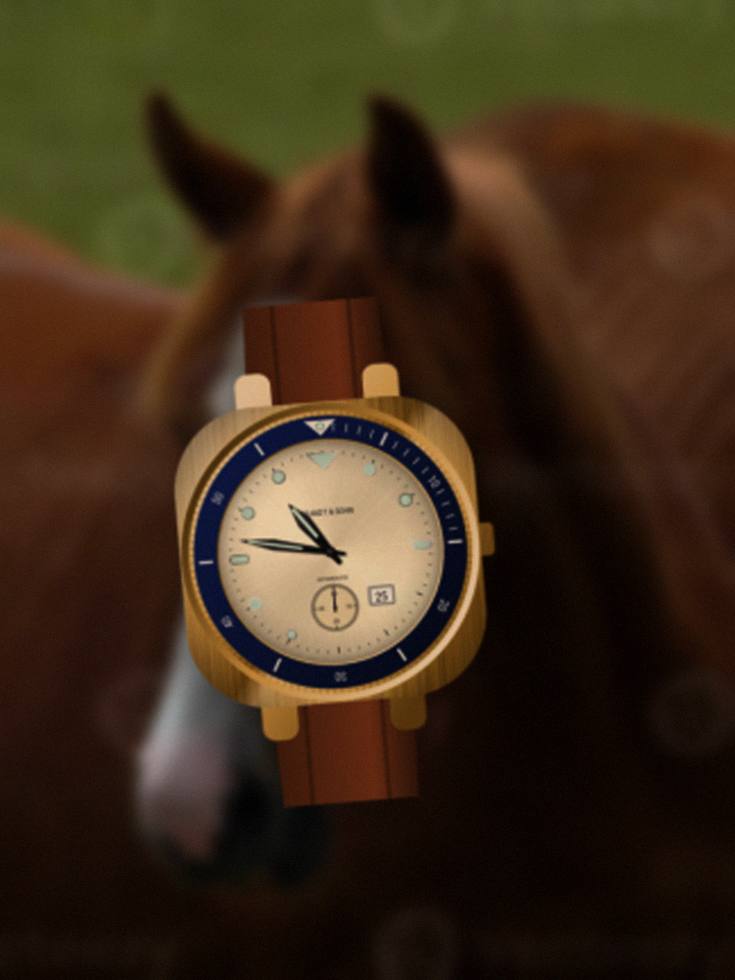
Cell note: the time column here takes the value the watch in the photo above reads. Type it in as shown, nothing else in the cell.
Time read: 10:47
